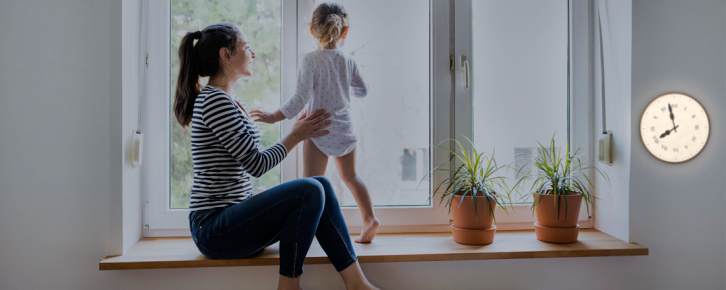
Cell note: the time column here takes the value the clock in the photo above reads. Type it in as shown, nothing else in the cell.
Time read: 7:58
